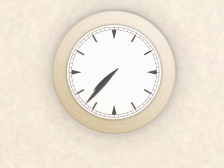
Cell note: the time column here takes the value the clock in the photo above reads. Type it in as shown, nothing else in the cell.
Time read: 7:37
